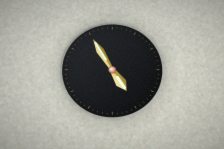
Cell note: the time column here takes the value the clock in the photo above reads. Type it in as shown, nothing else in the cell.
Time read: 4:55
